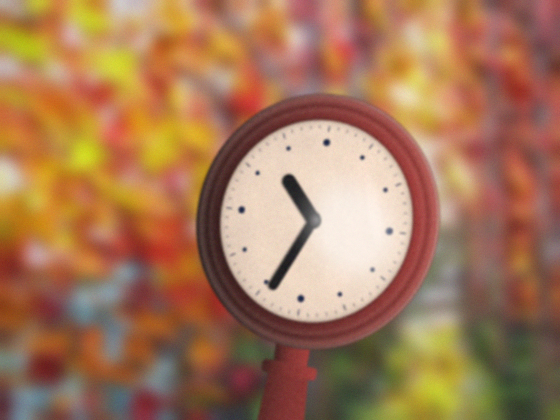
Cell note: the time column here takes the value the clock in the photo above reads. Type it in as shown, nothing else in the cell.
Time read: 10:34
